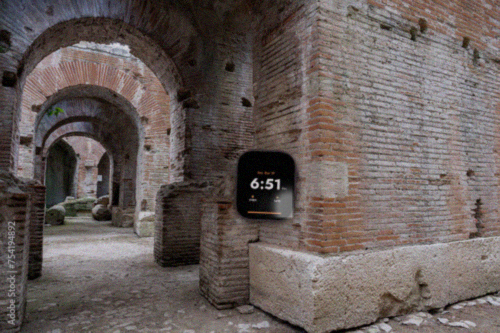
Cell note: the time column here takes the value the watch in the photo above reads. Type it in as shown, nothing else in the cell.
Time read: 6:51
